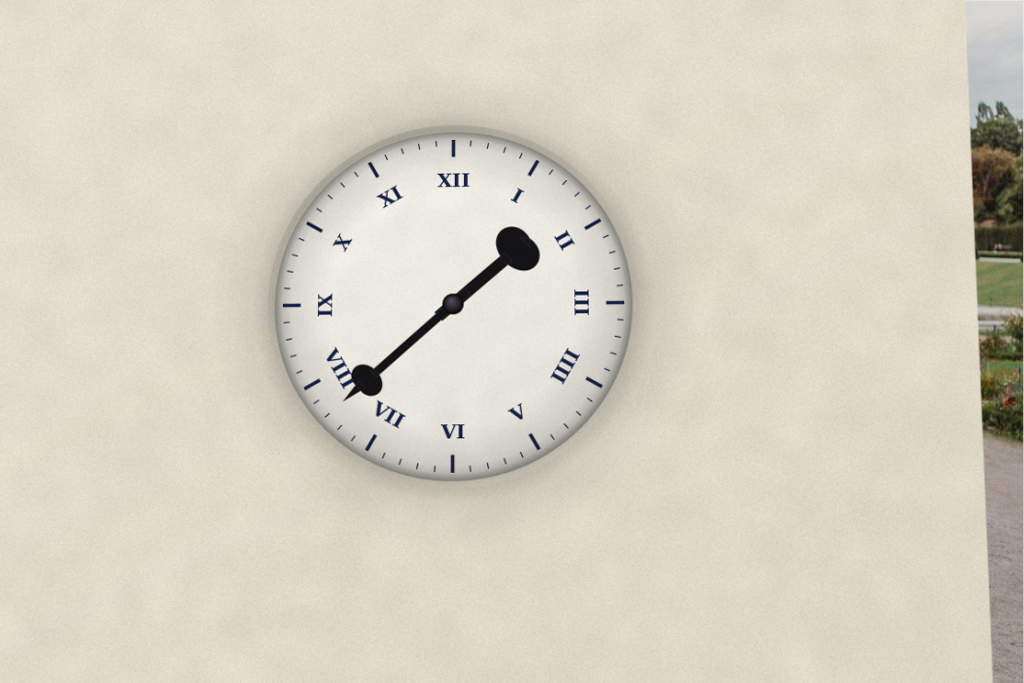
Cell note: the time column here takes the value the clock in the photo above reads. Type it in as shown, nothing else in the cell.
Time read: 1:38
